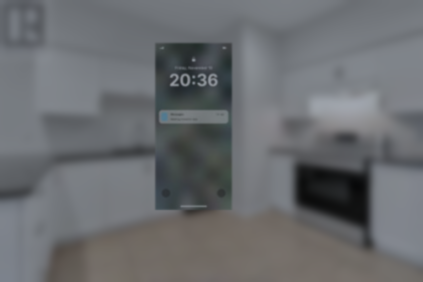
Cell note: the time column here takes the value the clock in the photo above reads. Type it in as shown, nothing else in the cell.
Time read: 20:36
